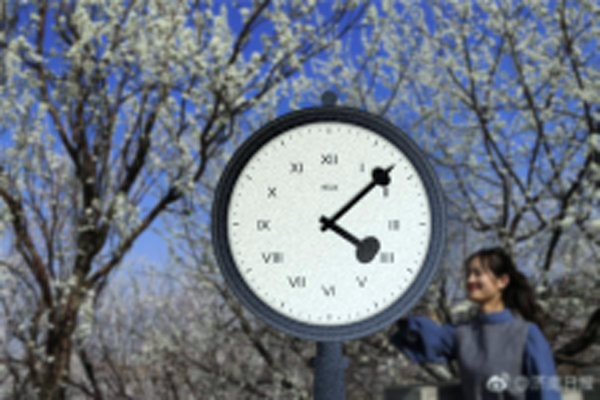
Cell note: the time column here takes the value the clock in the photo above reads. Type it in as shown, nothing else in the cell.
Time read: 4:08
